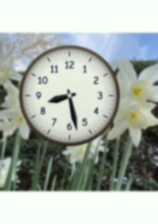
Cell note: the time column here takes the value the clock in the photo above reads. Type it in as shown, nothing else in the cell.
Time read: 8:28
